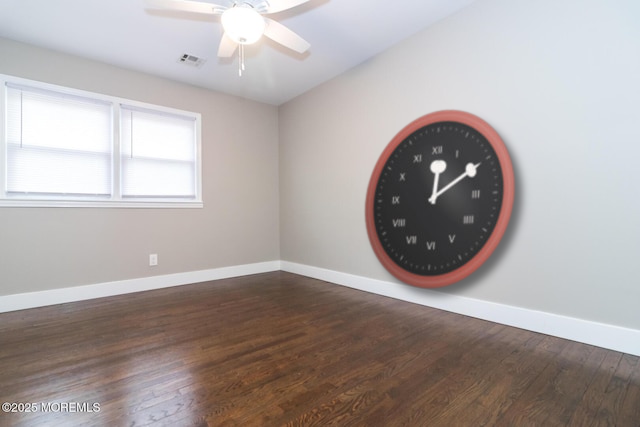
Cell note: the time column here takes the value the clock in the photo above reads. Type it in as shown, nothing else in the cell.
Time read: 12:10
